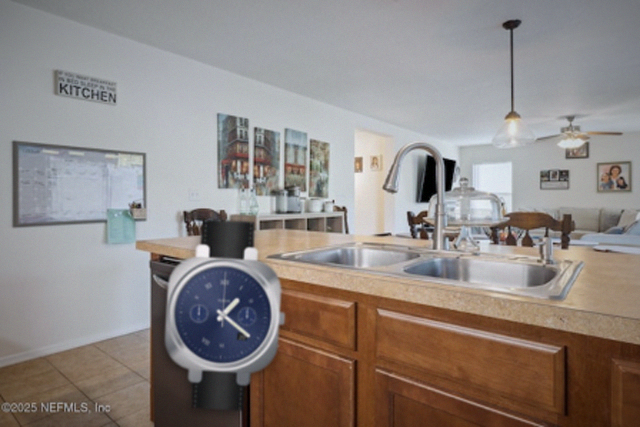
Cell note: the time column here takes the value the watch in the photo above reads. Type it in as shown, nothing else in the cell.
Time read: 1:21
